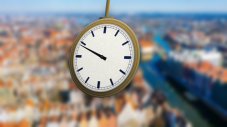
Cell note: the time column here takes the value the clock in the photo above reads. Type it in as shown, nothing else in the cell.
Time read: 9:49
